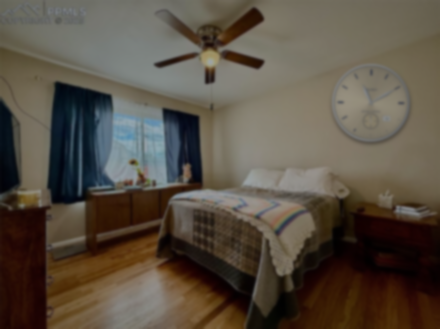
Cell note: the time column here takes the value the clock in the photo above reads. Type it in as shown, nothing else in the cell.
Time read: 11:10
